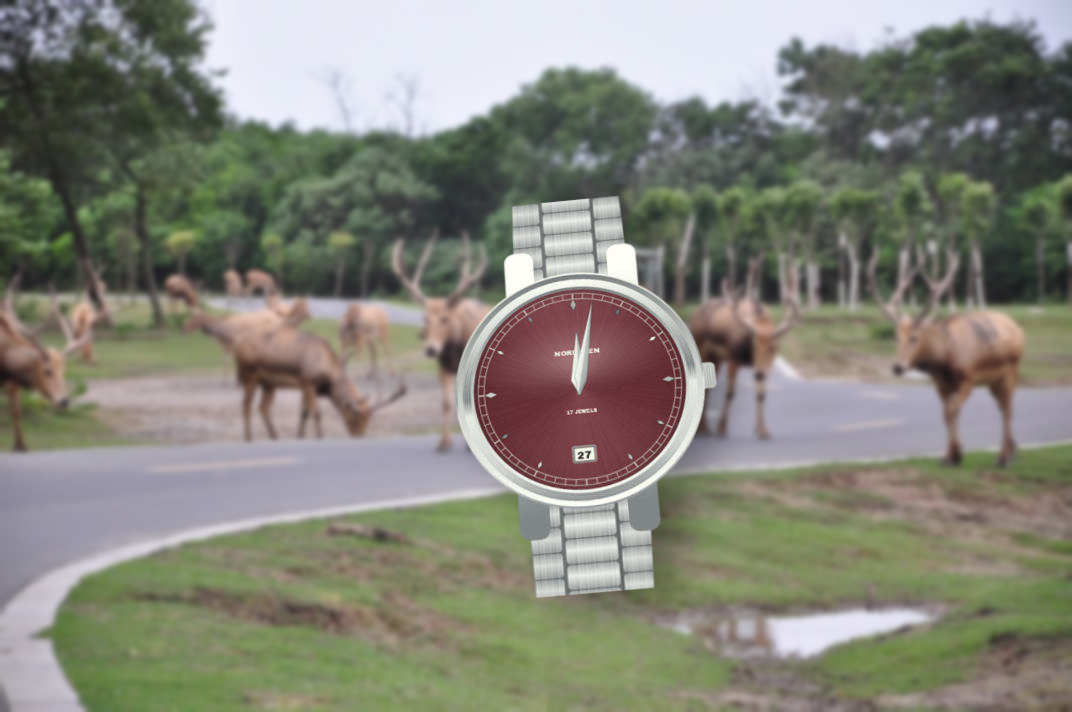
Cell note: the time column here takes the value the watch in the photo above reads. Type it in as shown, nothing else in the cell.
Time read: 12:02
